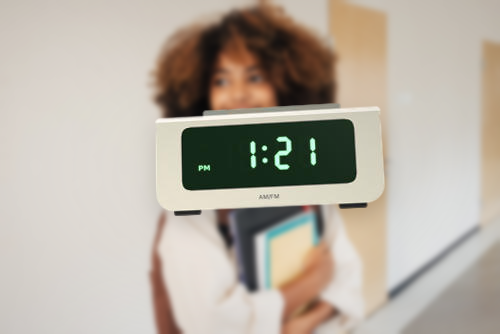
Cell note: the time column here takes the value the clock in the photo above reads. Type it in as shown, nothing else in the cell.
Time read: 1:21
